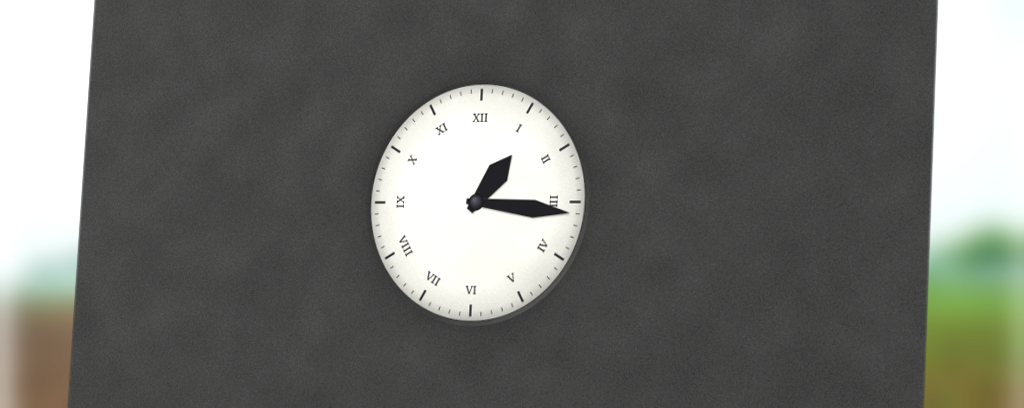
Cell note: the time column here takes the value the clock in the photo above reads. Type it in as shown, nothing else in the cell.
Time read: 1:16
